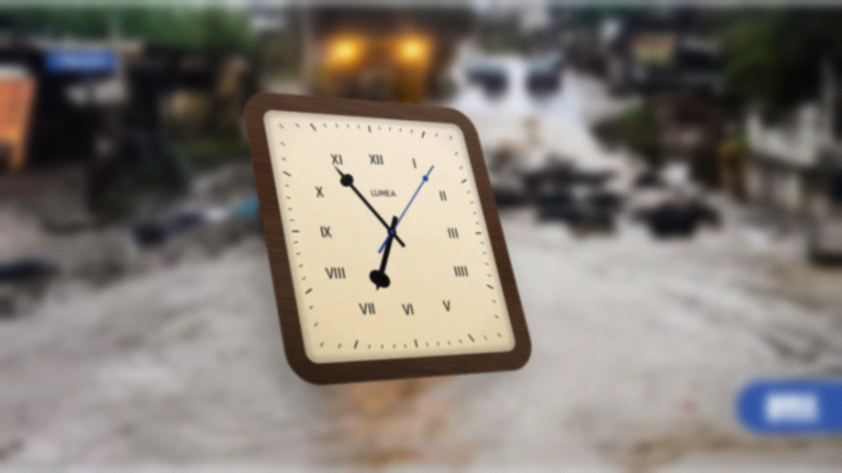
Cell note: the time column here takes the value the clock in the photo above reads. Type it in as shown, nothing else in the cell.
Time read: 6:54:07
